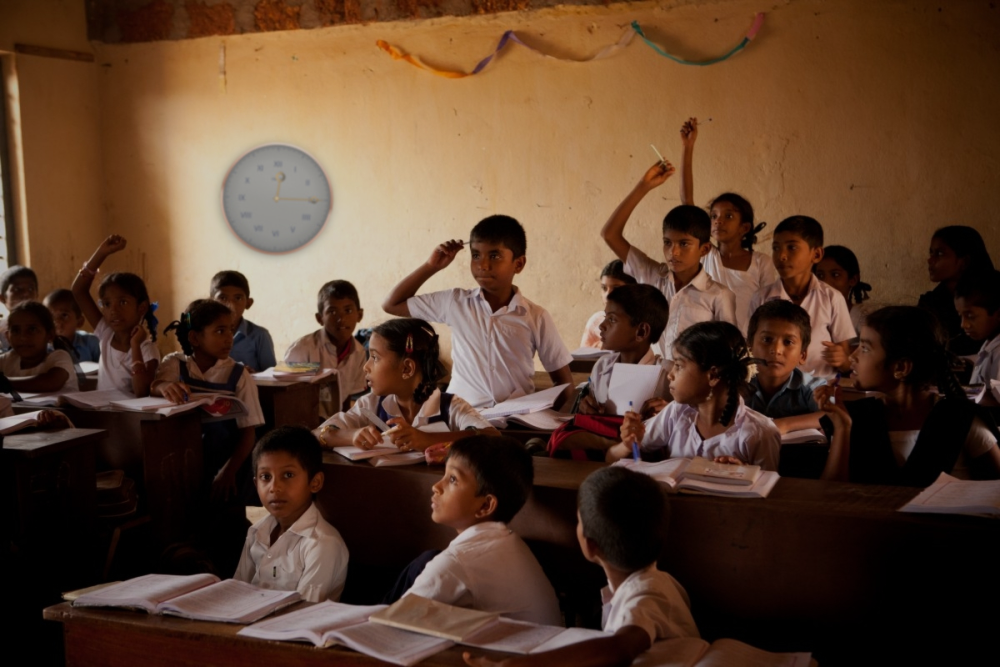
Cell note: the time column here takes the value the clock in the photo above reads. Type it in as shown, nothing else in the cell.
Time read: 12:15
